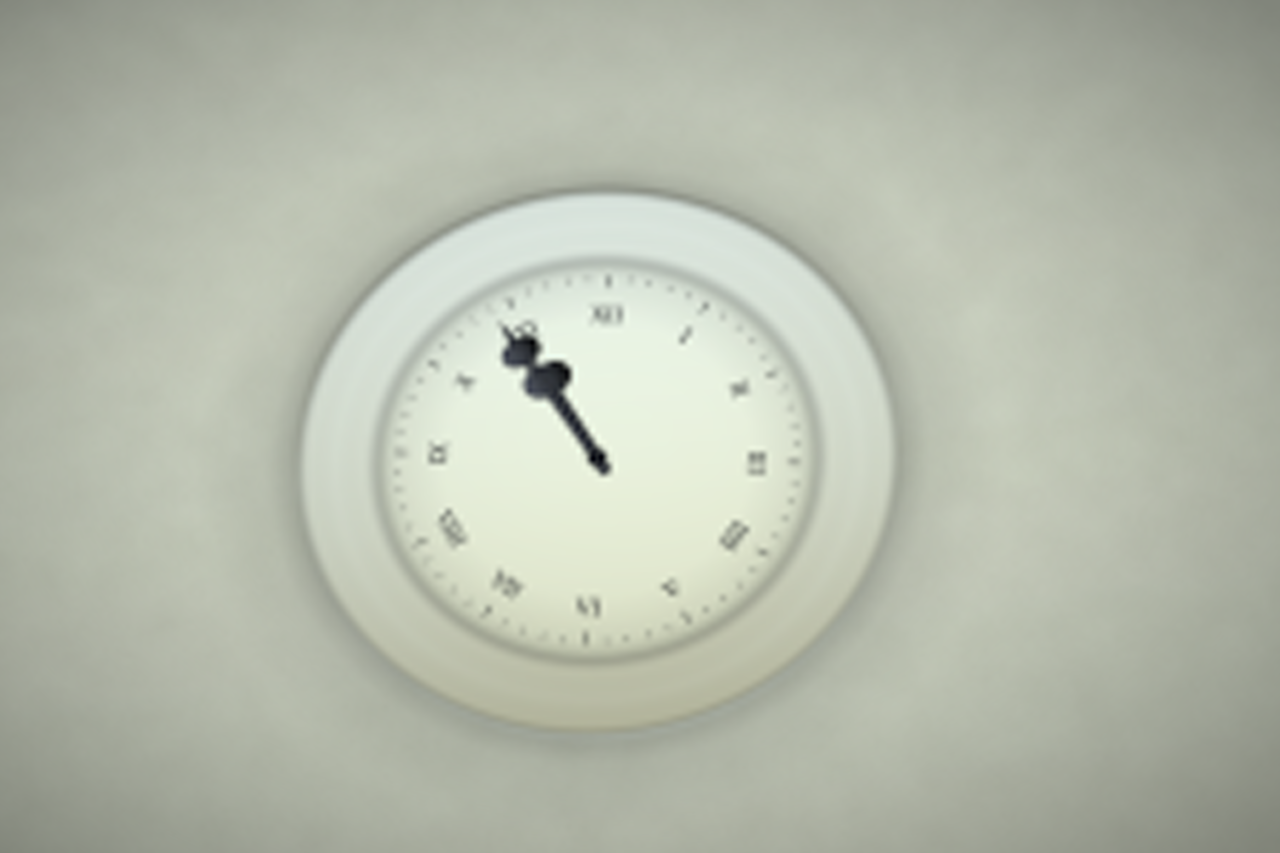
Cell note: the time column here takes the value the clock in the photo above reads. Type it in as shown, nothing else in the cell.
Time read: 10:54
